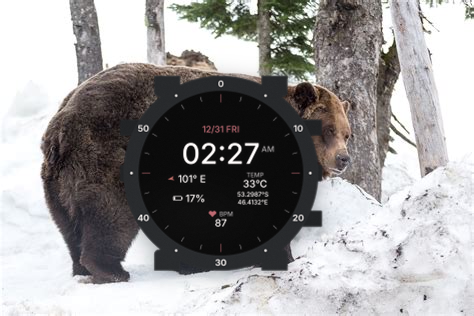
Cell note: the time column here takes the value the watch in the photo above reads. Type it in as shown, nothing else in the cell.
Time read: 2:27
